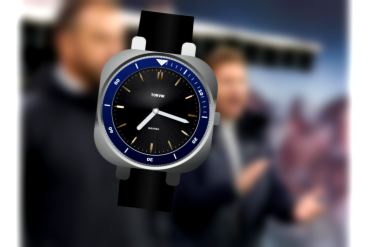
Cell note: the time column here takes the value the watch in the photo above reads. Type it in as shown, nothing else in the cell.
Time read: 7:17
